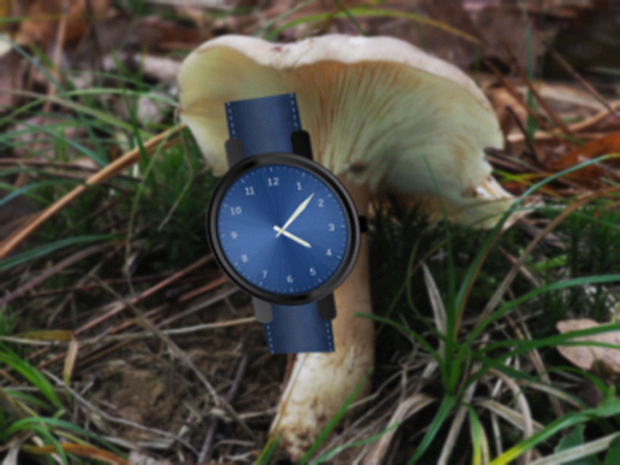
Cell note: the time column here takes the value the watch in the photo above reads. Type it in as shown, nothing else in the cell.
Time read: 4:08
